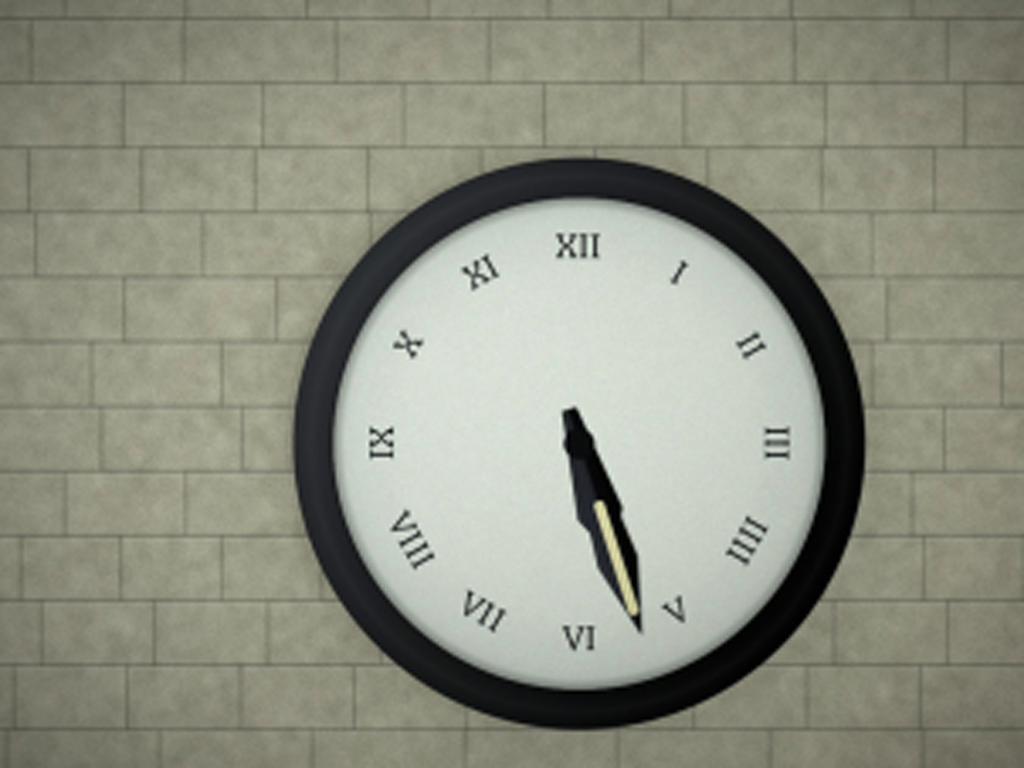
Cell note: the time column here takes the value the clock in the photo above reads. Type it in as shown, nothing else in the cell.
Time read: 5:27
